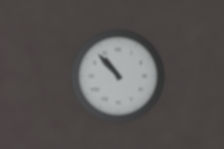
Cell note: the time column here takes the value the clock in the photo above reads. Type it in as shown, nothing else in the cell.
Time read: 10:53
